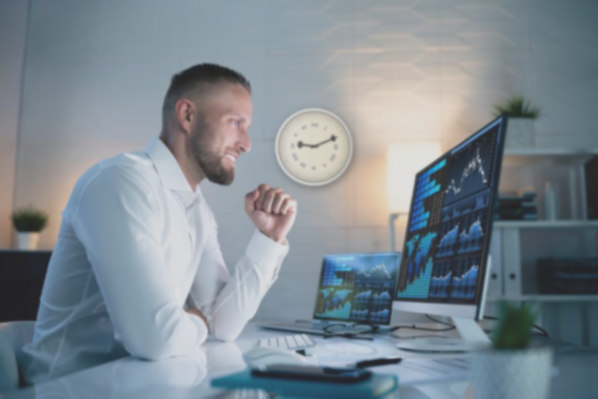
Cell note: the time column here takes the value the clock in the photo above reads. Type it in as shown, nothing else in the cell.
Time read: 9:11
